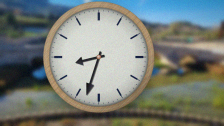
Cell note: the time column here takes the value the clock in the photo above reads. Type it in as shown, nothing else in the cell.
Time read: 8:33
